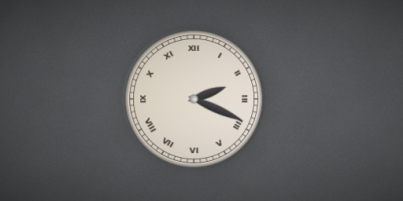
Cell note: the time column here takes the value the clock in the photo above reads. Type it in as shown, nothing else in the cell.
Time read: 2:19
